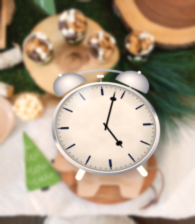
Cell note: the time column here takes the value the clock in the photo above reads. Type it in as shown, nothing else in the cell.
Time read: 5:03
